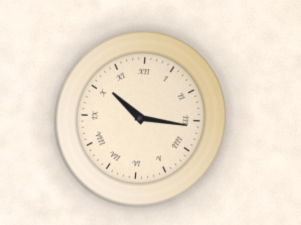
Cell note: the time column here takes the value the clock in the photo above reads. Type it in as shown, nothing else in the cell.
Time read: 10:16
